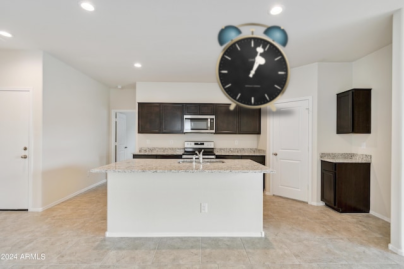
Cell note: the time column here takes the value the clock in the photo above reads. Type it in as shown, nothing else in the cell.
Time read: 1:03
